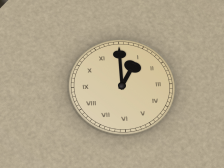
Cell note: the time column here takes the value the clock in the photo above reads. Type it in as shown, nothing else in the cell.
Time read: 1:00
